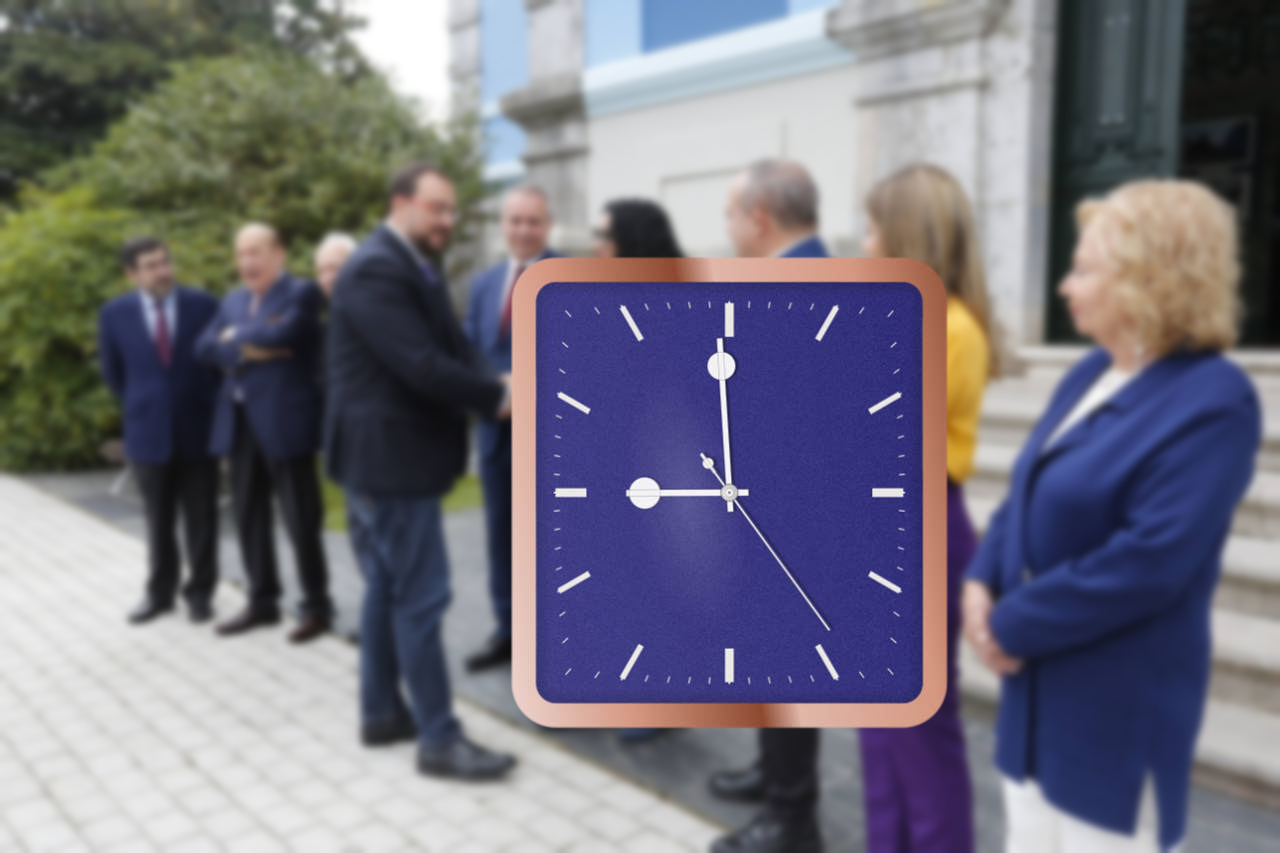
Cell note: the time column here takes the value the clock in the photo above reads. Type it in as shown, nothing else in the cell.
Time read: 8:59:24
